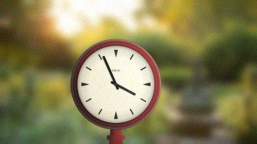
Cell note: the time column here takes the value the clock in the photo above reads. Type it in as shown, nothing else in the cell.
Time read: 3:56
